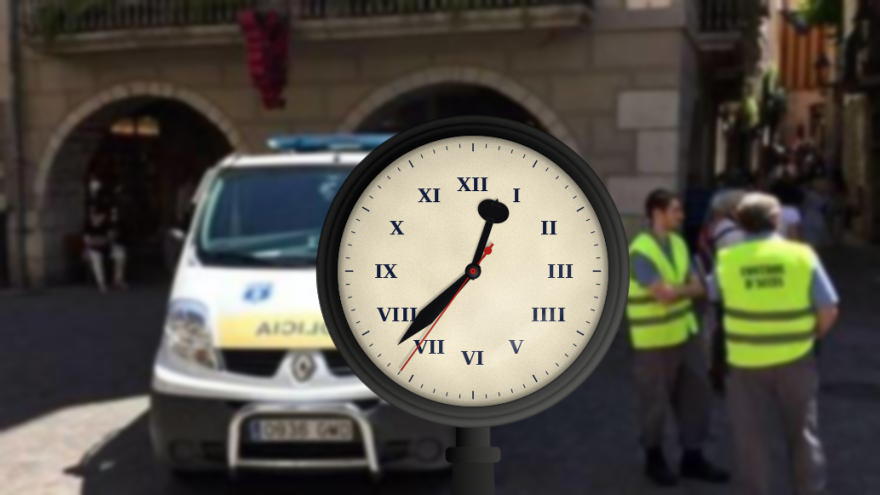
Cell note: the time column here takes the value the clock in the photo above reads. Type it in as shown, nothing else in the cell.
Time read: 12:37:36
